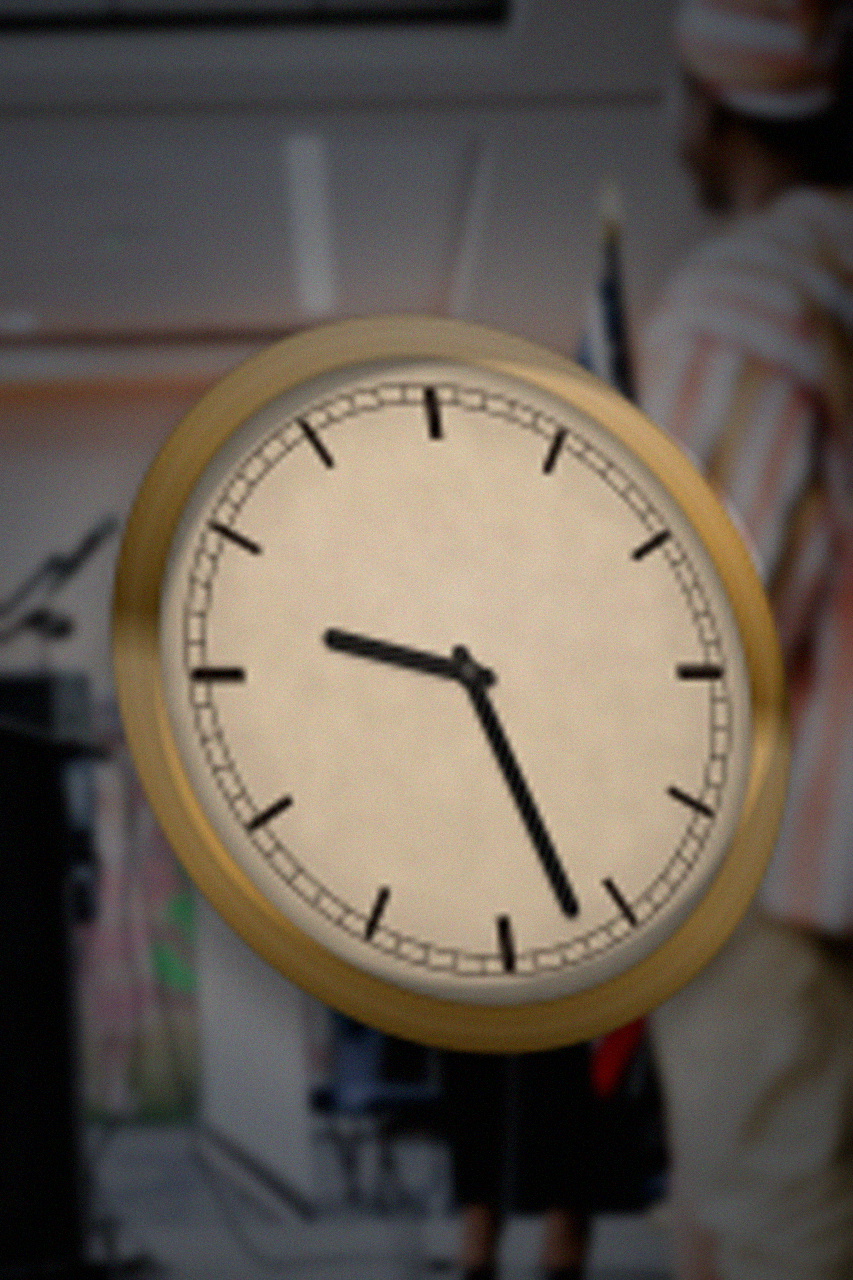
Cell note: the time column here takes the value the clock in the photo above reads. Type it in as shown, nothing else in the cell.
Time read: 9:27
